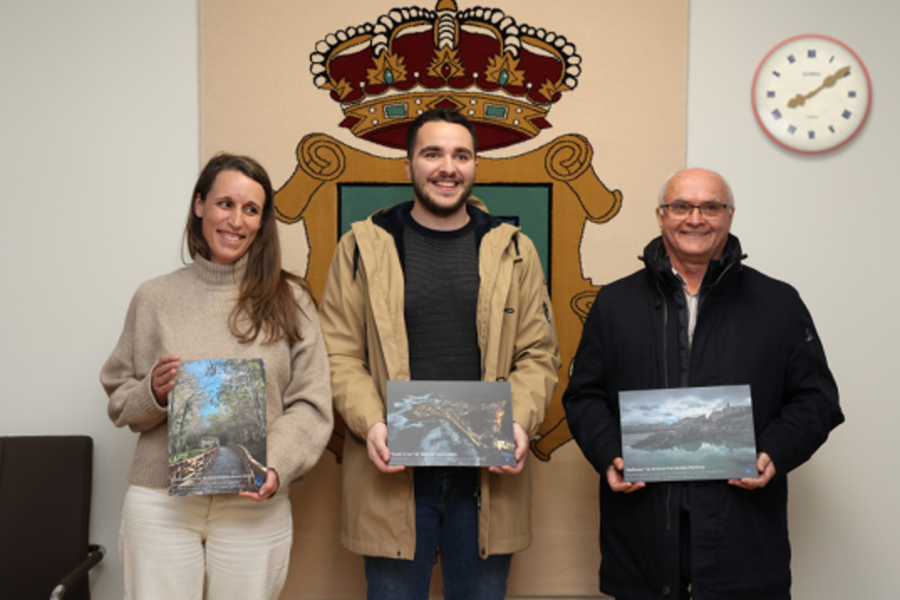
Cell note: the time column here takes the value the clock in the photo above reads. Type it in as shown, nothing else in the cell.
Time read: 8:09
